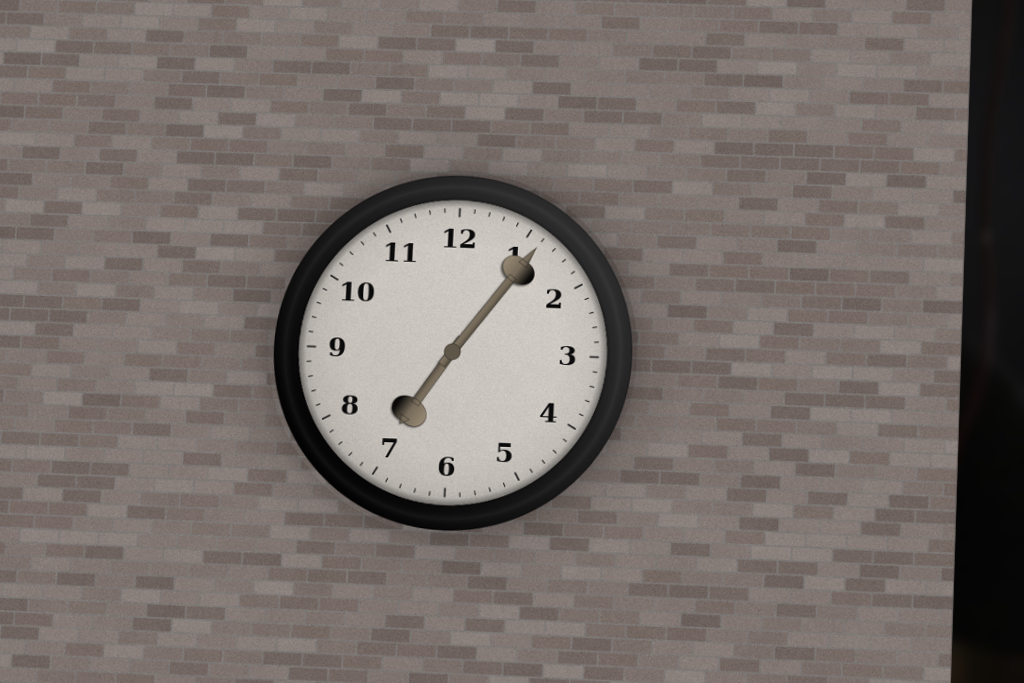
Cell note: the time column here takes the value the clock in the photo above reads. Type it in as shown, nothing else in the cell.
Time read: 7:06
